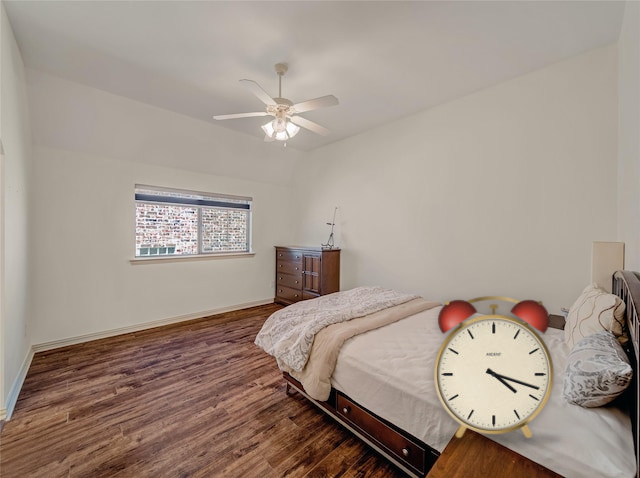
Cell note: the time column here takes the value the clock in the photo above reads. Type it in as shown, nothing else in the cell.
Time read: 4:18
